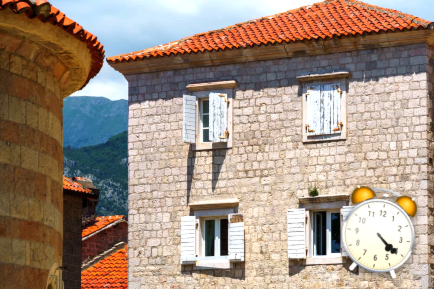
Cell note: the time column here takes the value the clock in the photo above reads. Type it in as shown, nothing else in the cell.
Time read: 4:21
